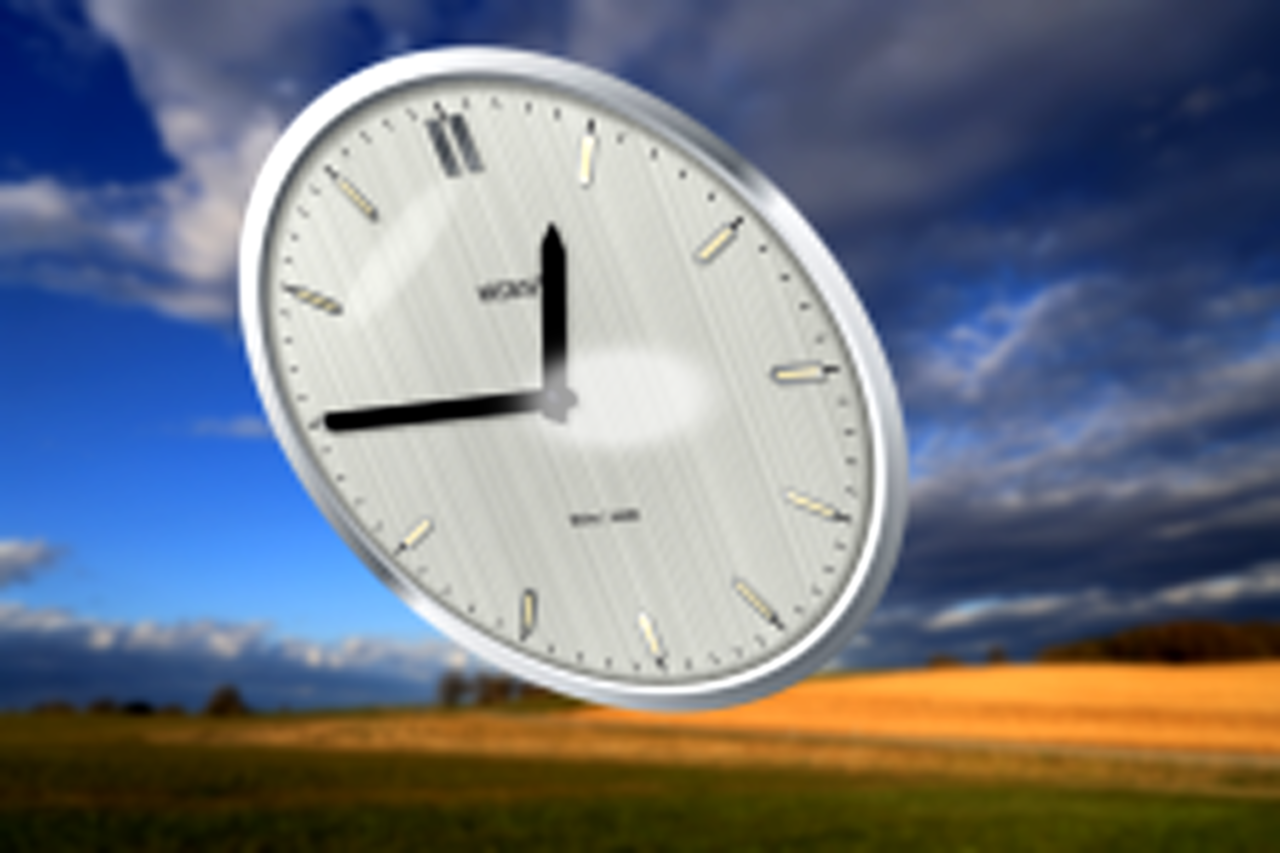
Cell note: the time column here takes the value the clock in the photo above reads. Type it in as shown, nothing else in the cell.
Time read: 12:45
